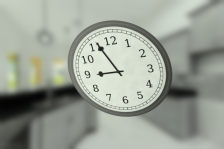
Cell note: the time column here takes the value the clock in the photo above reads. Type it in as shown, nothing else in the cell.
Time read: 8:56
